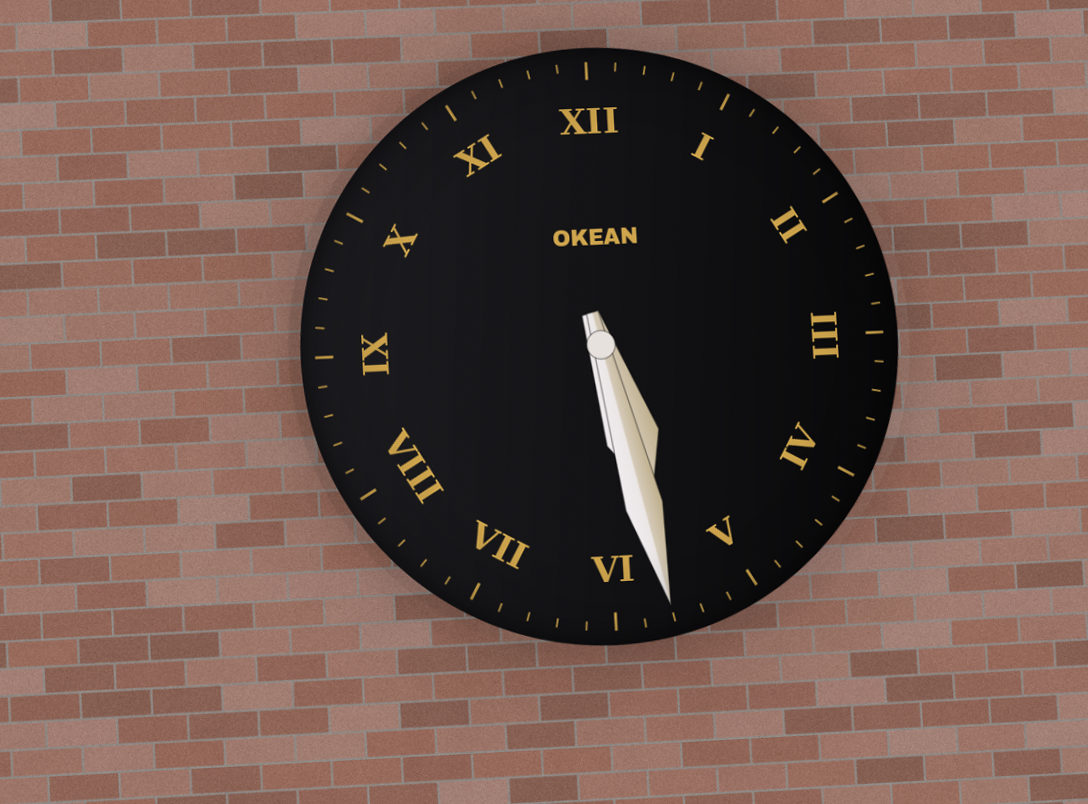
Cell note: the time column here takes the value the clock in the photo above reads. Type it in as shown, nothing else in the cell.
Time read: 5:28
